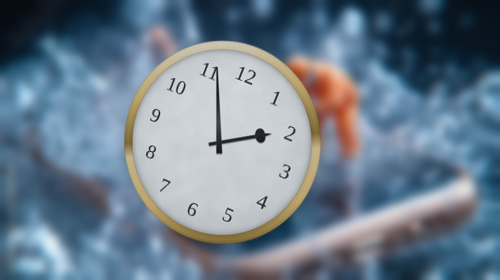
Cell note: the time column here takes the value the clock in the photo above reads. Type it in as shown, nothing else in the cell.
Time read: 1:56
